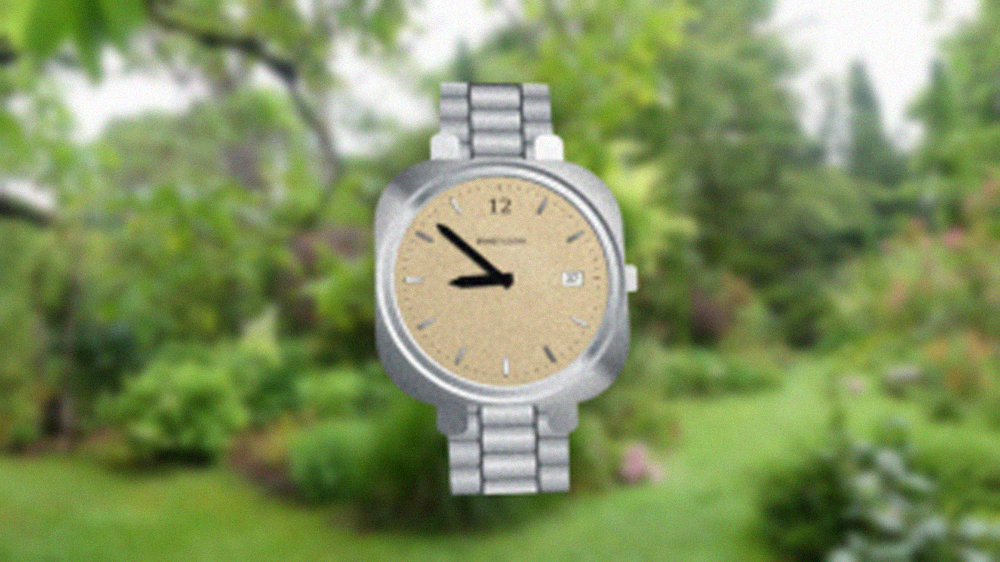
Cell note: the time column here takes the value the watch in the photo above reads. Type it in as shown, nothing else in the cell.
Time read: 8:52
